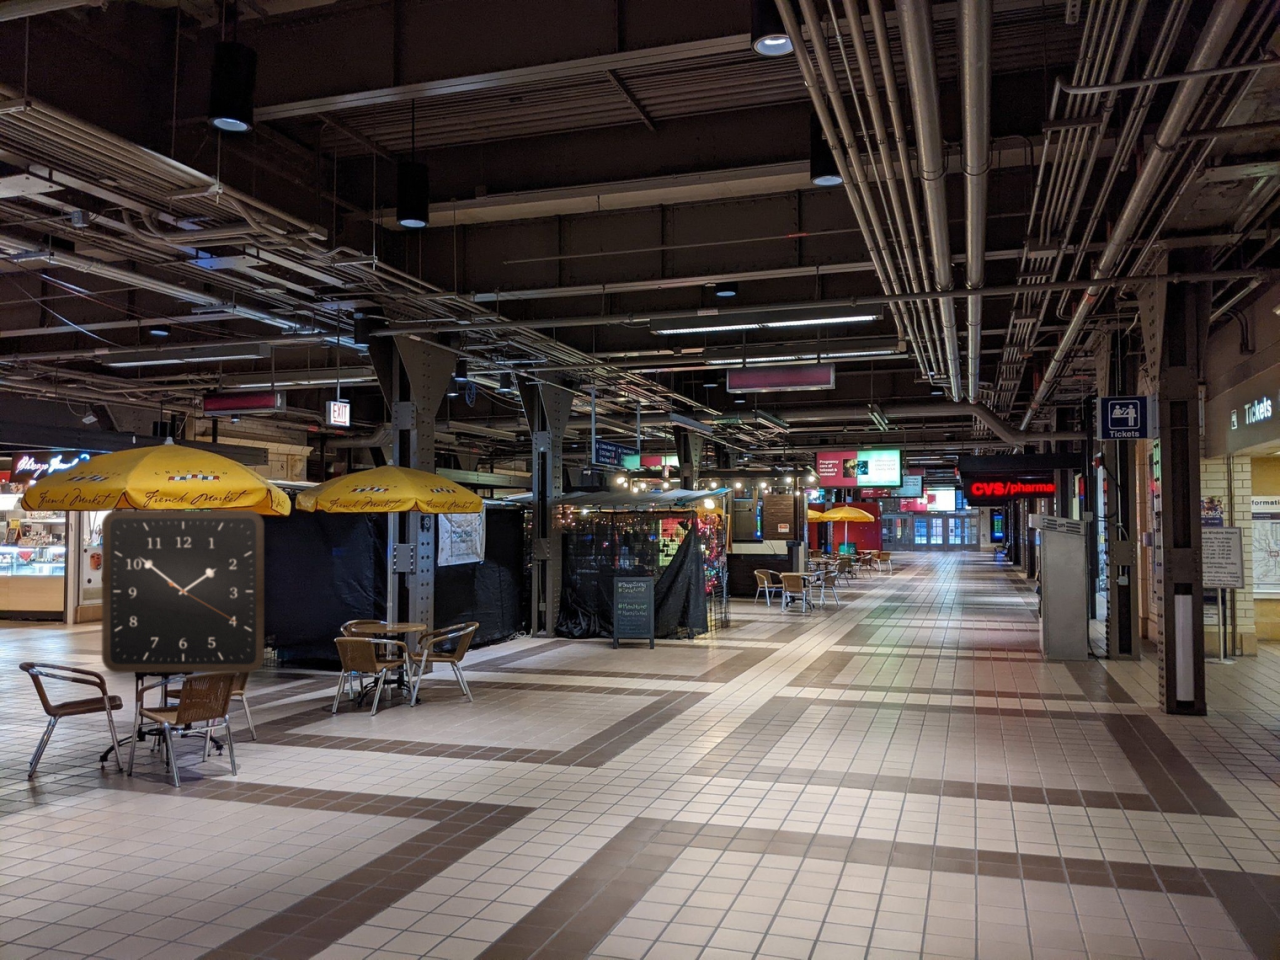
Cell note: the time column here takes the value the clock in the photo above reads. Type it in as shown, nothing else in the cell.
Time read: 1:51:20
